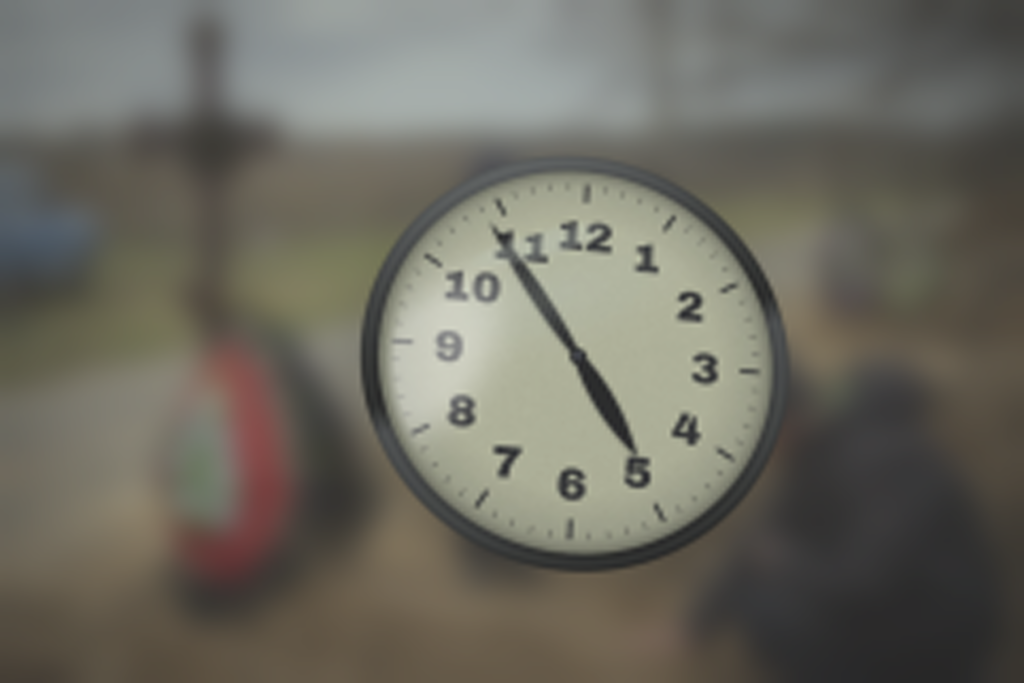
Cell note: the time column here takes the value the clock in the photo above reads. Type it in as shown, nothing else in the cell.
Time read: 4:54
